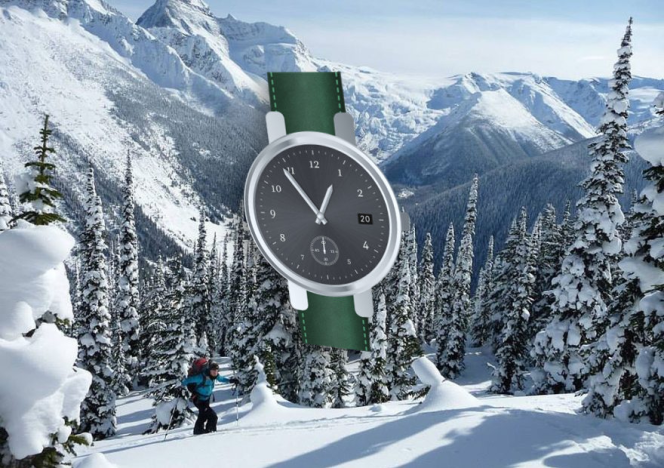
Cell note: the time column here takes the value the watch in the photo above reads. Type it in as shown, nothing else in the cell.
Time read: 12:54
